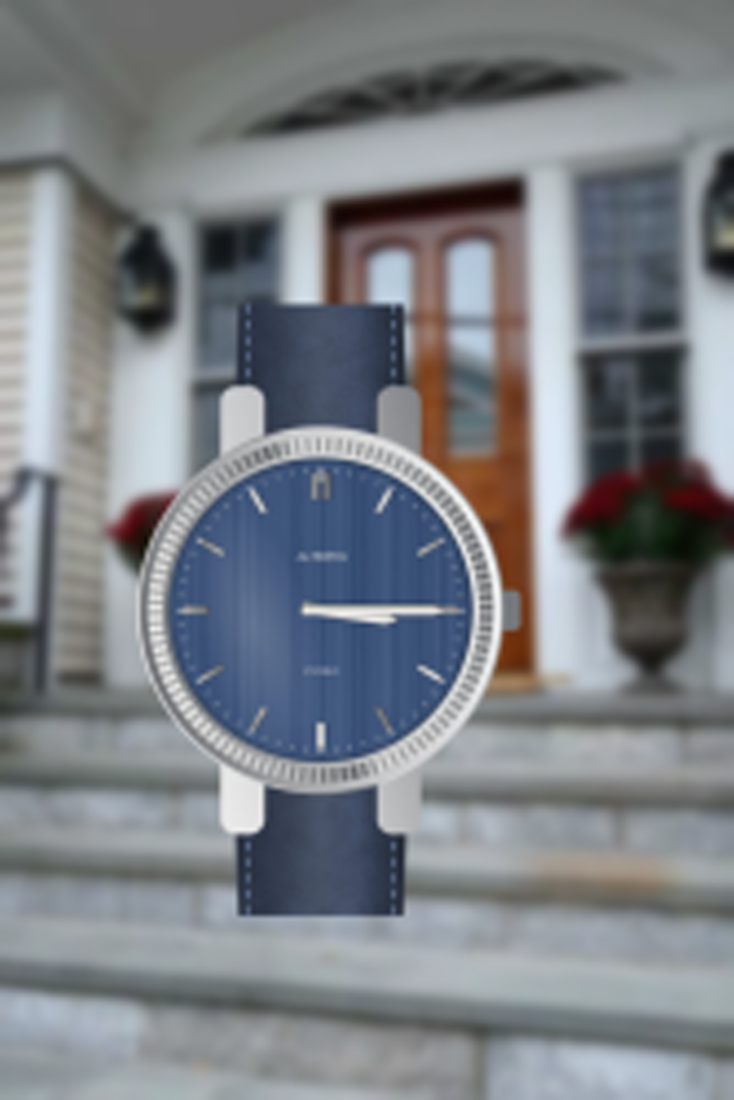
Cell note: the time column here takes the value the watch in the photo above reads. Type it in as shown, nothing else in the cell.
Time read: 3:15
